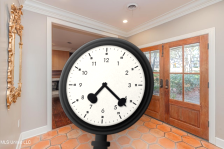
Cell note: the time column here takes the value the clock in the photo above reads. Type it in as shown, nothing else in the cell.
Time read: 7:22
